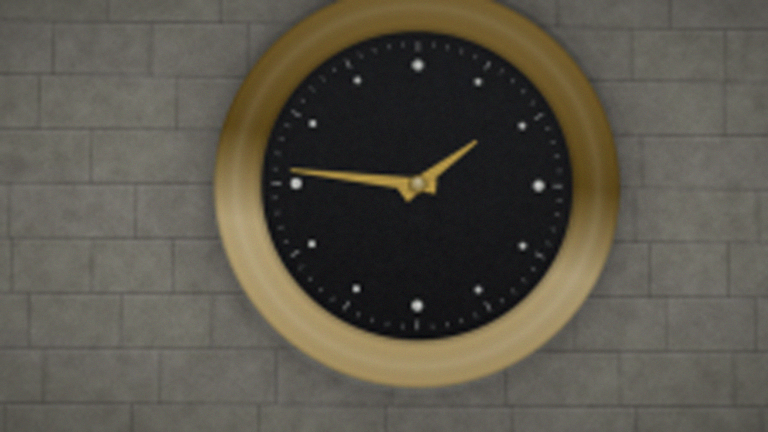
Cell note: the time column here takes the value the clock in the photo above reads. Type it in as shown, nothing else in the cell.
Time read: 1:46
